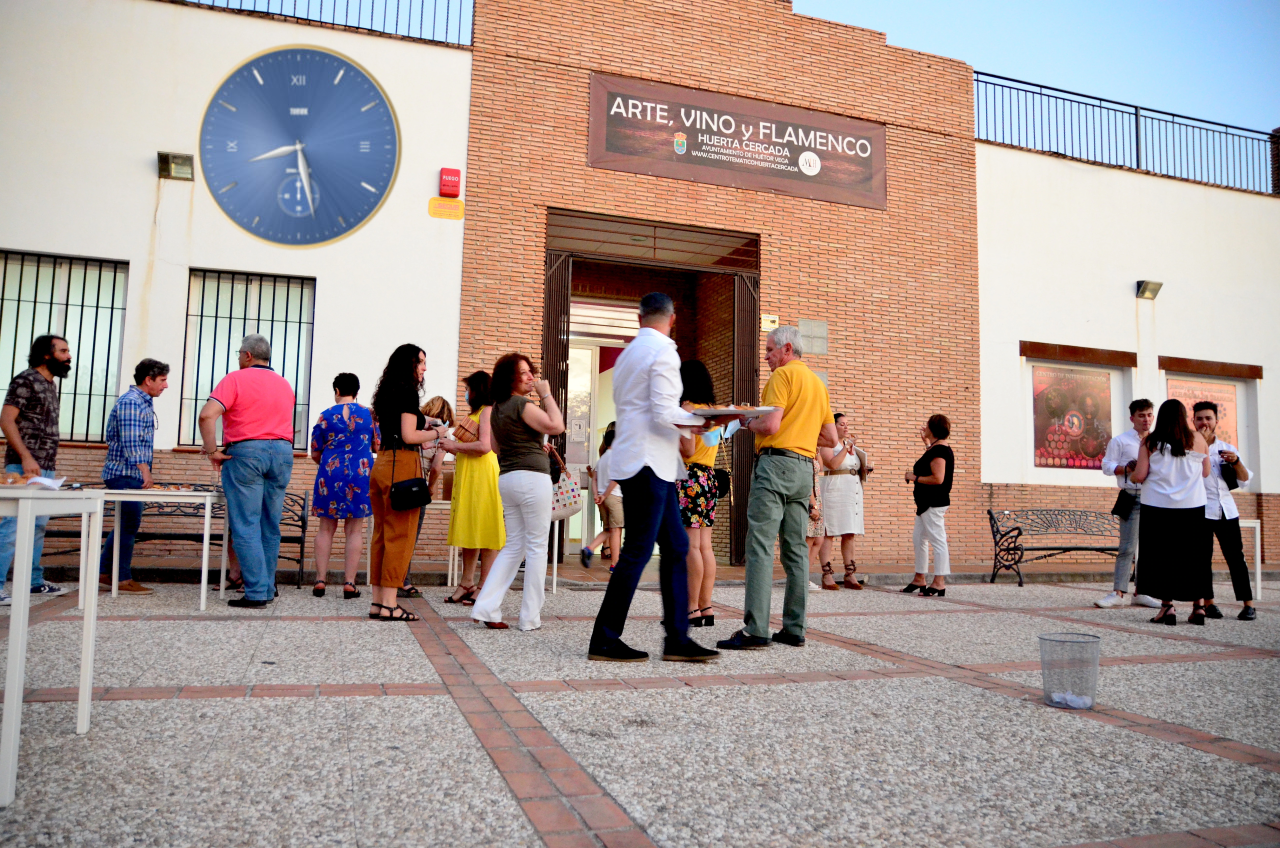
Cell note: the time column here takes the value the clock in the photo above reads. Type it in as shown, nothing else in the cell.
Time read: 8:28
